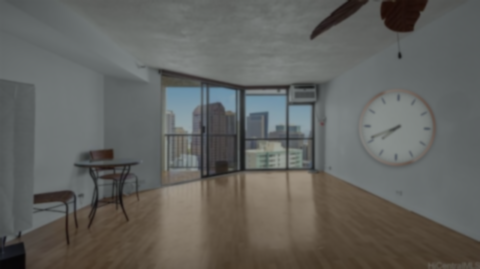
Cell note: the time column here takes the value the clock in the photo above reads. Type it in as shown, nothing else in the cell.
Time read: 7:41
